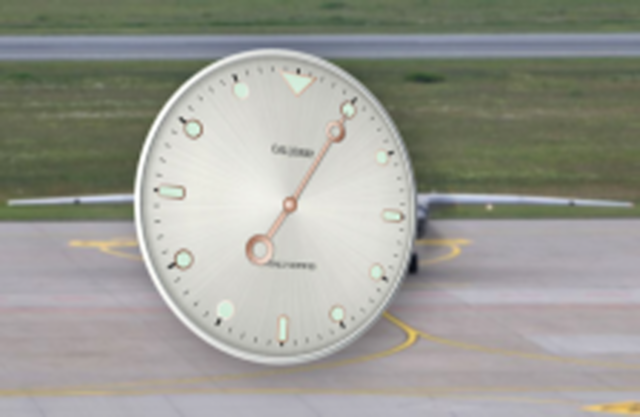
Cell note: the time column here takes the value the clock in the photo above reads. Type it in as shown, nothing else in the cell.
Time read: 7:05
